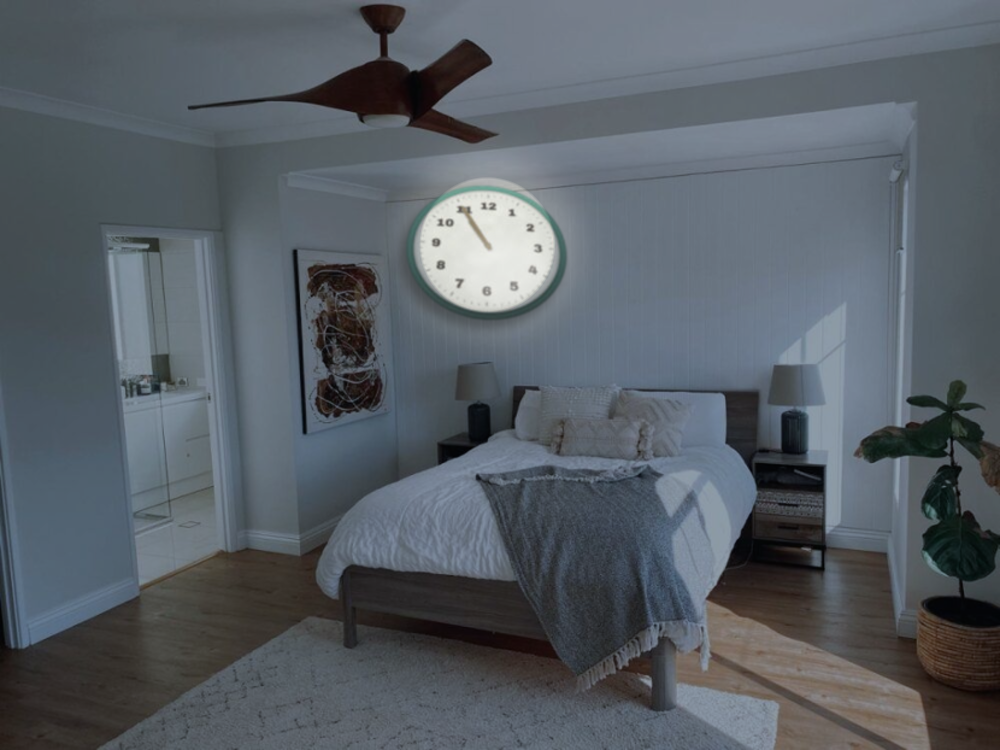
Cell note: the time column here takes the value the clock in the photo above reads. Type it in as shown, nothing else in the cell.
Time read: 10:55
